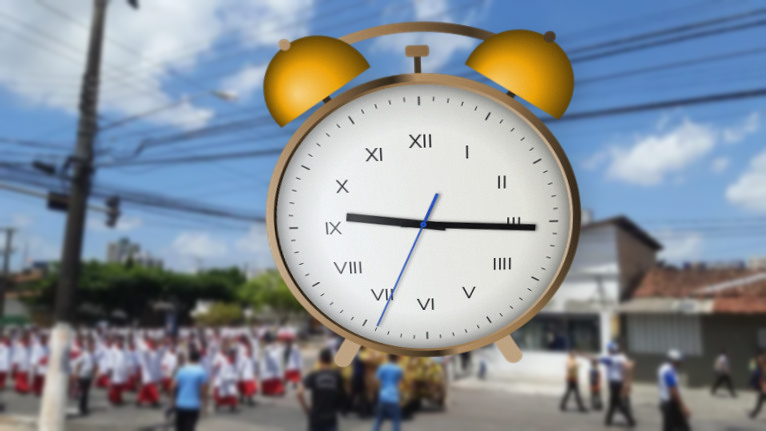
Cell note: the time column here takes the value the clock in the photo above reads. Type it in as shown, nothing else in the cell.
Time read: 9:15:34
